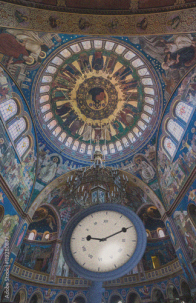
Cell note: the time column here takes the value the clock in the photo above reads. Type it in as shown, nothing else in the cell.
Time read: 9:10
